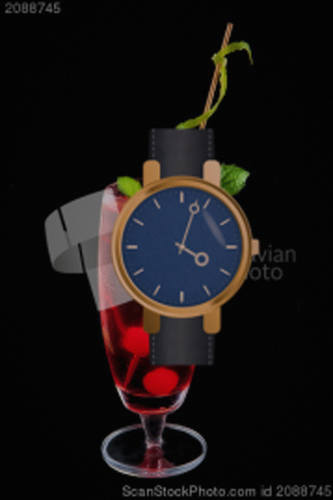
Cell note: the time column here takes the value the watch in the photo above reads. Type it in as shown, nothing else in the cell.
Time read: 4:03
